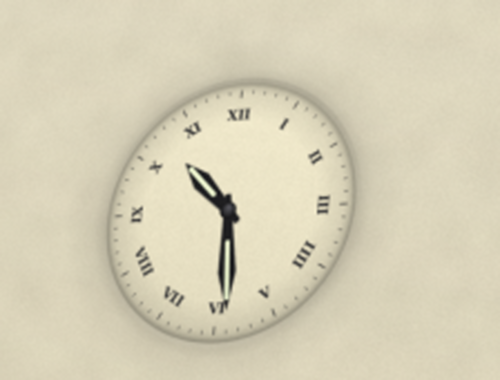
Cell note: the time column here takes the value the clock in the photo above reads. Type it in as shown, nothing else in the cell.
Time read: 10:29
